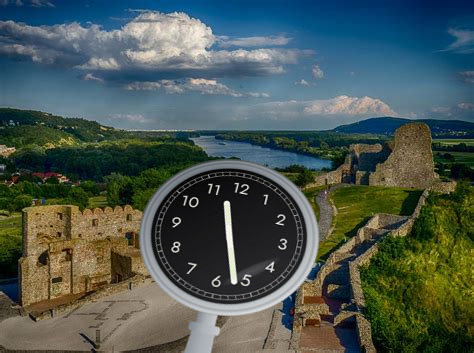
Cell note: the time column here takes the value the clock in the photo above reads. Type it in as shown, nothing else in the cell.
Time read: 11:27
